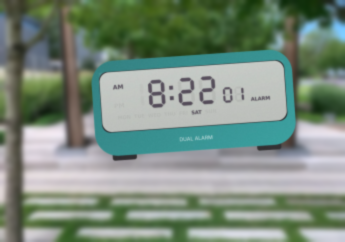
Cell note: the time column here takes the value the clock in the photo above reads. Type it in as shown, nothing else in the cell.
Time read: 8:22:01
